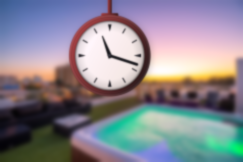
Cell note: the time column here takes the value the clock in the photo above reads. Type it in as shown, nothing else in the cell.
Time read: 11:18
